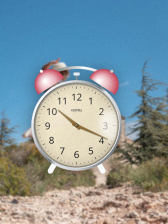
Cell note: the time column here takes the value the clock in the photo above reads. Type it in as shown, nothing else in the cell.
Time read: 10:19
